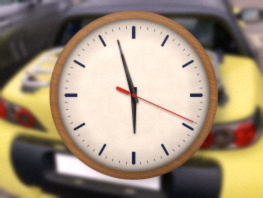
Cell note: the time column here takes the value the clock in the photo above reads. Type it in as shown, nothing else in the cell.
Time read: 5:57:19
